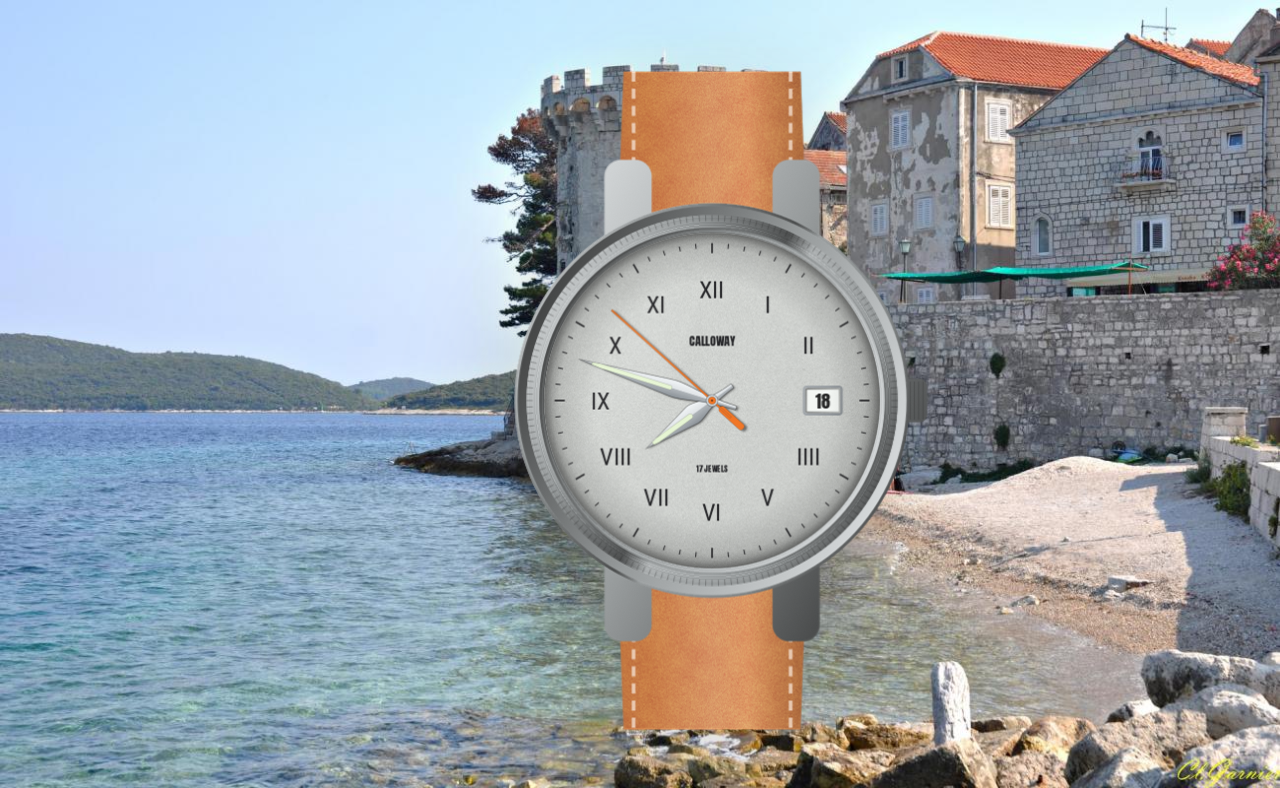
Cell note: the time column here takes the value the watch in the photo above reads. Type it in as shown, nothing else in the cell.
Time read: 7:47:52
